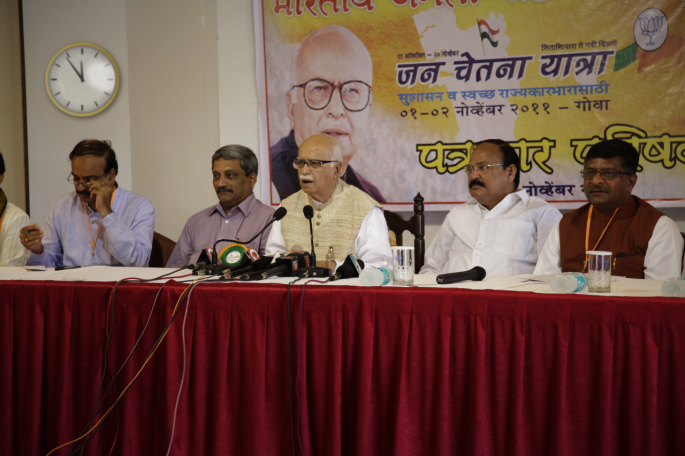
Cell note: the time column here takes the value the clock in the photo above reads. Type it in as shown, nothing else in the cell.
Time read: 11:54
